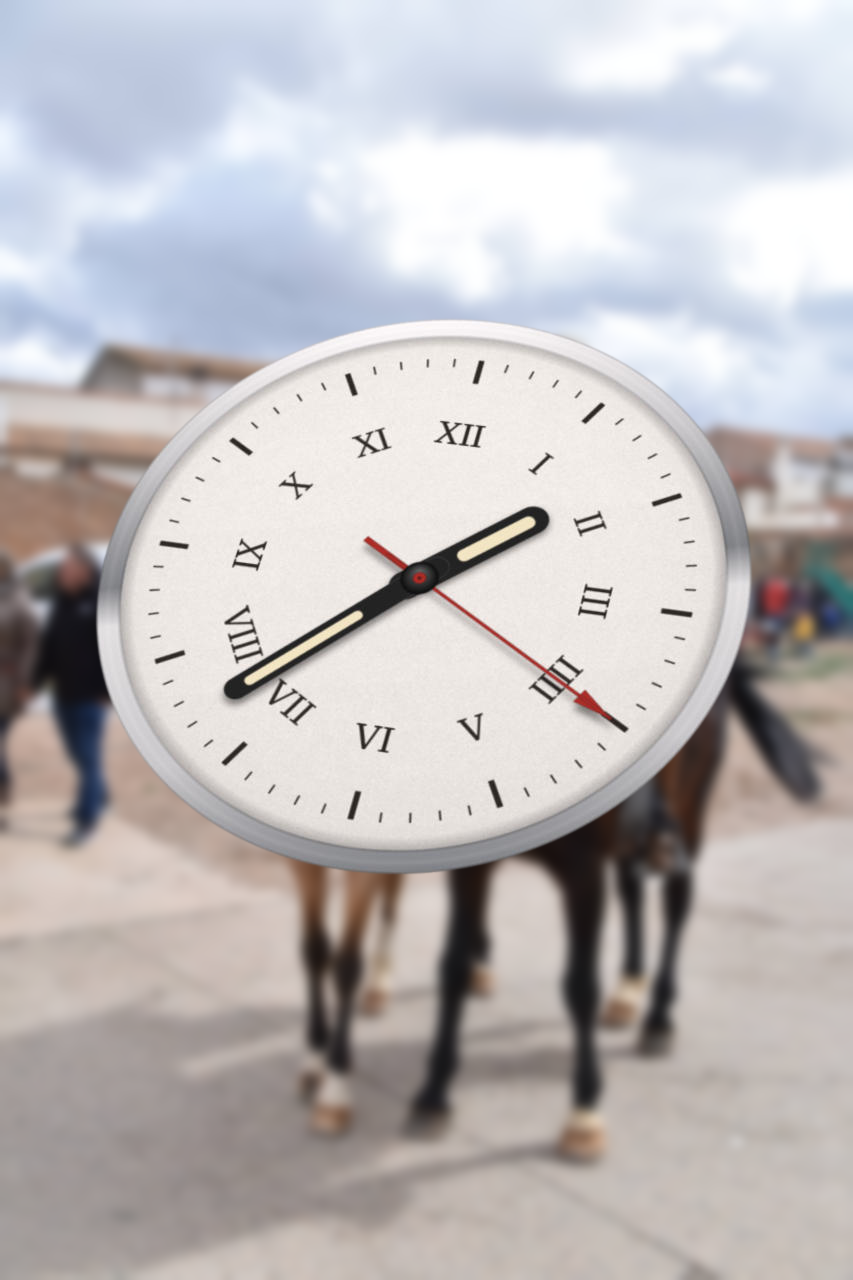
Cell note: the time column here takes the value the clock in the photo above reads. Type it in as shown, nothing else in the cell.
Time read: 1:37:20
